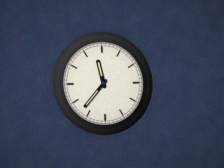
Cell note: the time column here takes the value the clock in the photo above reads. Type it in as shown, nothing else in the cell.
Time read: 11:37
